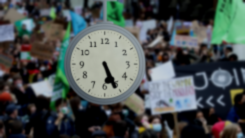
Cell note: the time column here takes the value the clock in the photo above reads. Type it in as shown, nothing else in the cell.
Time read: 5:26
